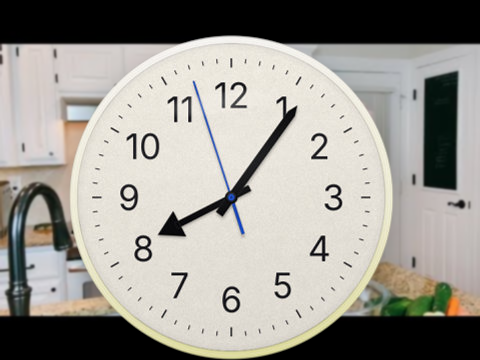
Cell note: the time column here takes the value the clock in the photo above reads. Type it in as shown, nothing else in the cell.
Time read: 8:05:57
